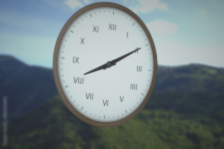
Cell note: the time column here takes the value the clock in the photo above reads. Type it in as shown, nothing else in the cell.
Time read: 8:10
